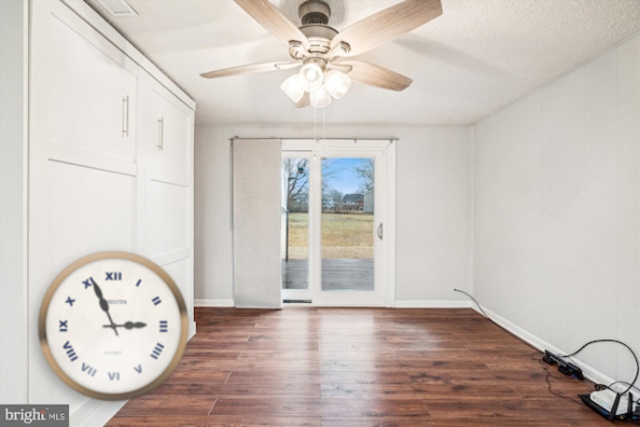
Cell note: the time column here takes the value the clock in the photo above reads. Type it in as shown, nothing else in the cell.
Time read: 2:56
